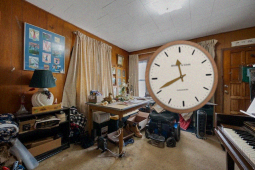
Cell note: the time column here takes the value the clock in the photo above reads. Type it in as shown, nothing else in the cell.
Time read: 11:41
